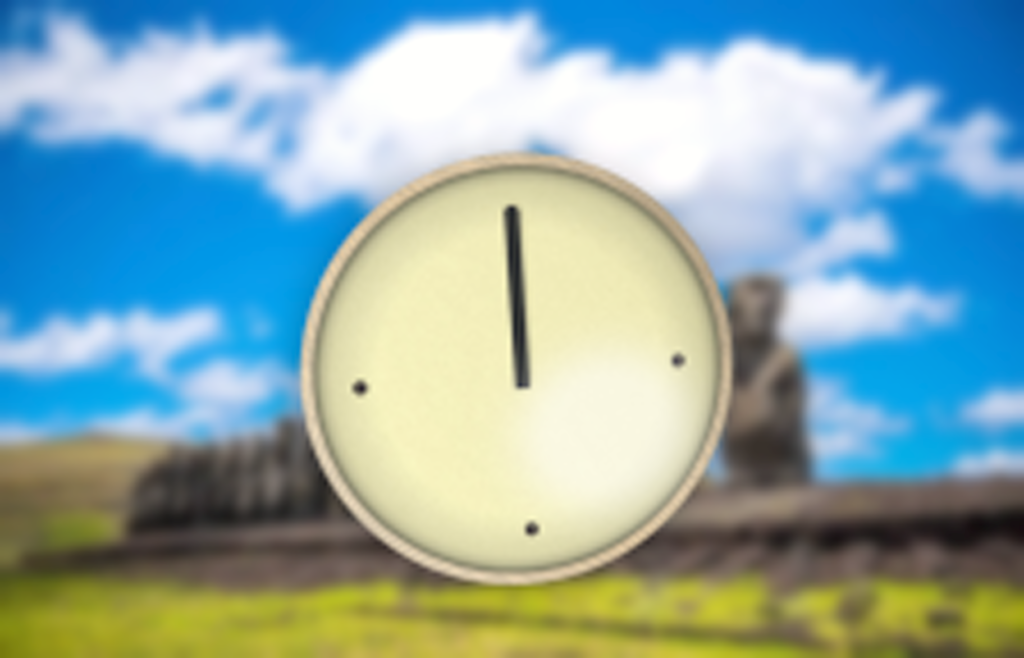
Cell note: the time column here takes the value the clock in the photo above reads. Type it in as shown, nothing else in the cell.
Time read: 12:00
